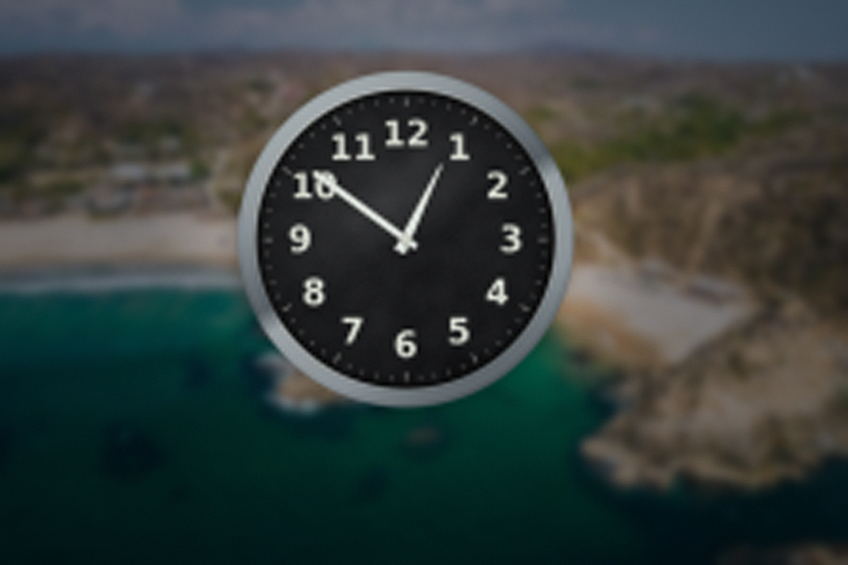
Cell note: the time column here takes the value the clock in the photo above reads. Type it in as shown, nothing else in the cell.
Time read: 12:51
